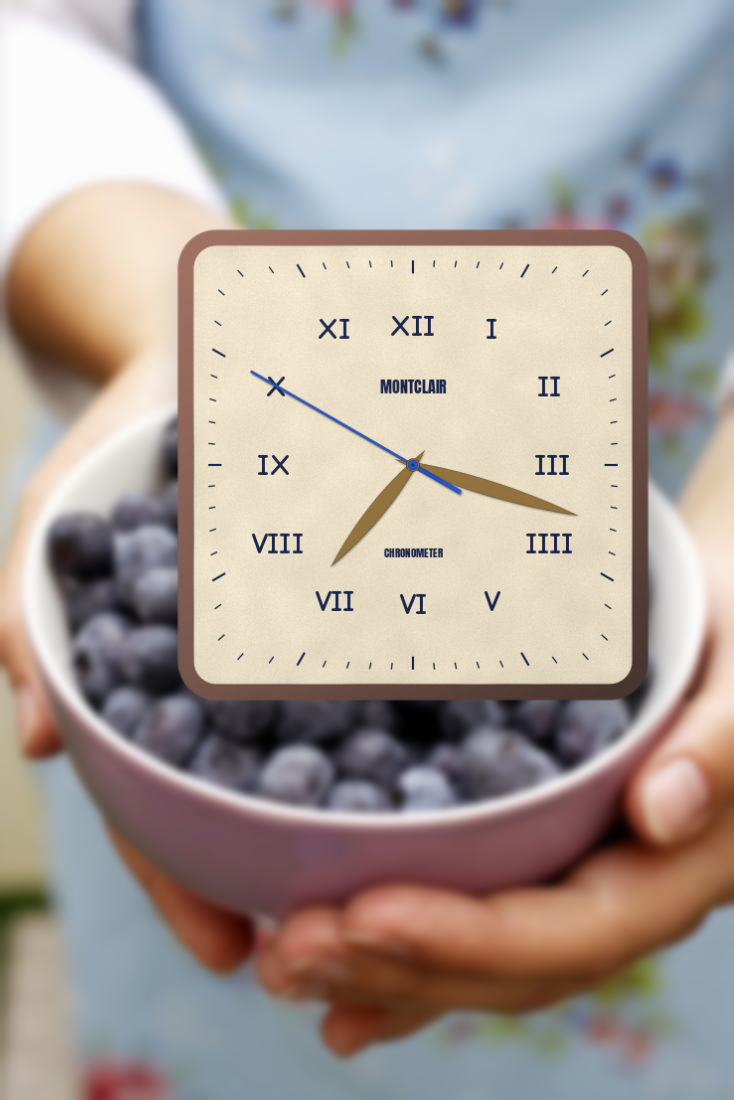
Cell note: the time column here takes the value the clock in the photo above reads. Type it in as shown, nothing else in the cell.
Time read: 7:17:50
